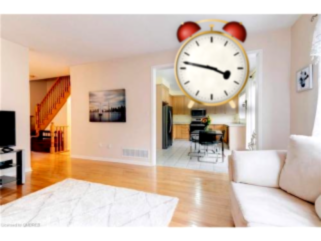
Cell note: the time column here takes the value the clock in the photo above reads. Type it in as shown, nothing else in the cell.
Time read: 3:47
